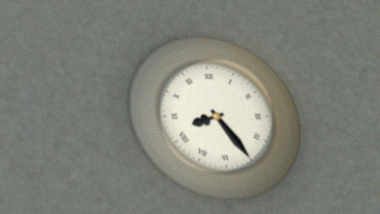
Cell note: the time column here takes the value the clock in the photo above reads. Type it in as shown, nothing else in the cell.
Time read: 8:25
